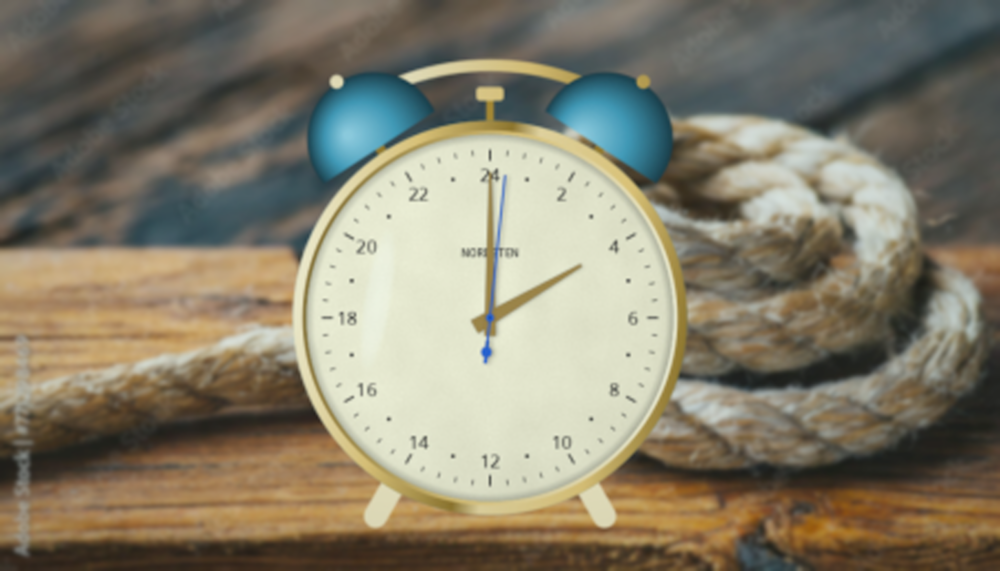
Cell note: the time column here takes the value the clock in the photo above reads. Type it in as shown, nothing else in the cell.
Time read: 4:00:01
